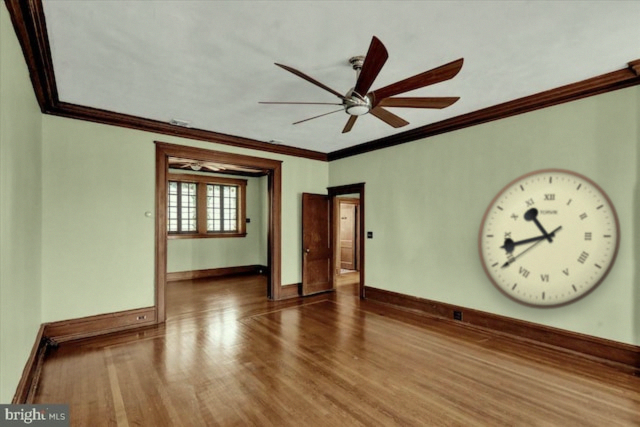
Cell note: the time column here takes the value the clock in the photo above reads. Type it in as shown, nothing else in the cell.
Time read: 10:42:39
